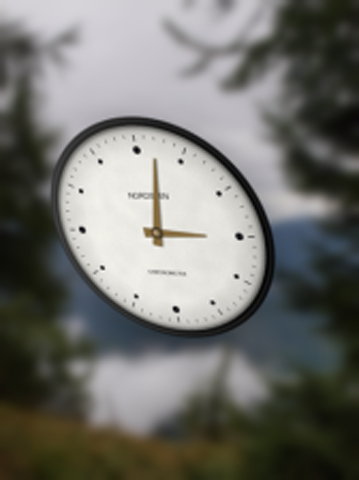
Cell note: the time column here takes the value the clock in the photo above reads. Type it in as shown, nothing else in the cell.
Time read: 3:02
